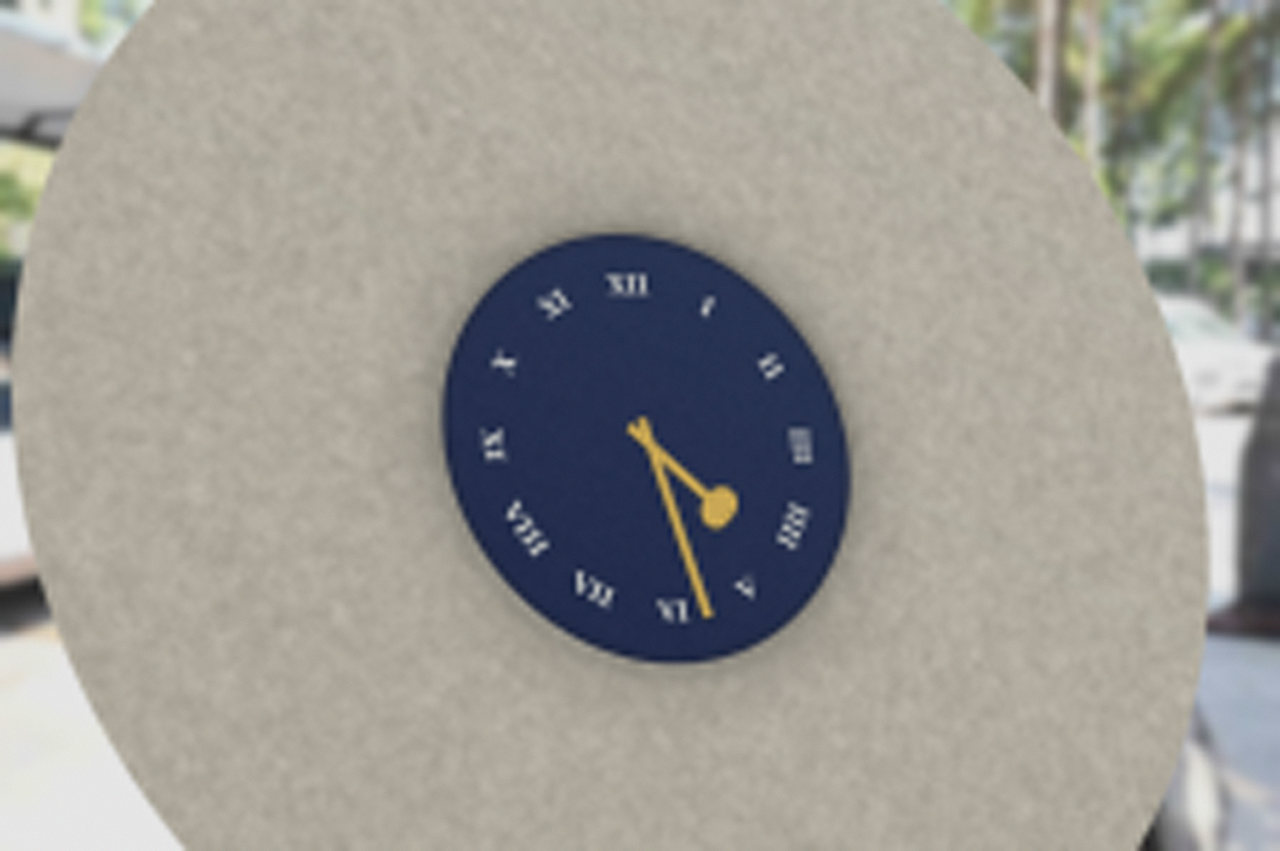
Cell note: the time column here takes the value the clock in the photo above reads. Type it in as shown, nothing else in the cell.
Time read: 4:28
